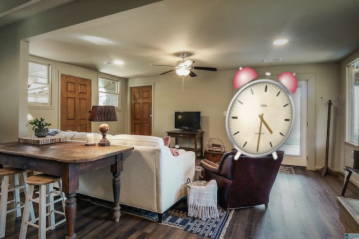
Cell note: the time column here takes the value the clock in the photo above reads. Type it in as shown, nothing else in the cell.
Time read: 4:30
